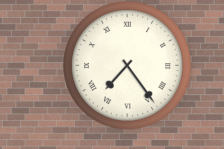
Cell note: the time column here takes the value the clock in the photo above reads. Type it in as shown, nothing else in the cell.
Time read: 7:24
